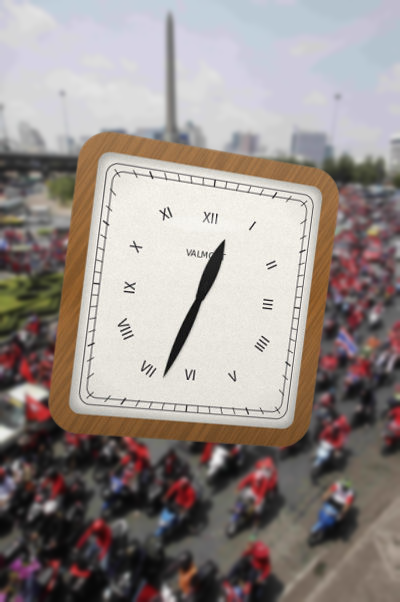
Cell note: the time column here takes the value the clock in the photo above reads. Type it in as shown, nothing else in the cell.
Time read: 12:33
